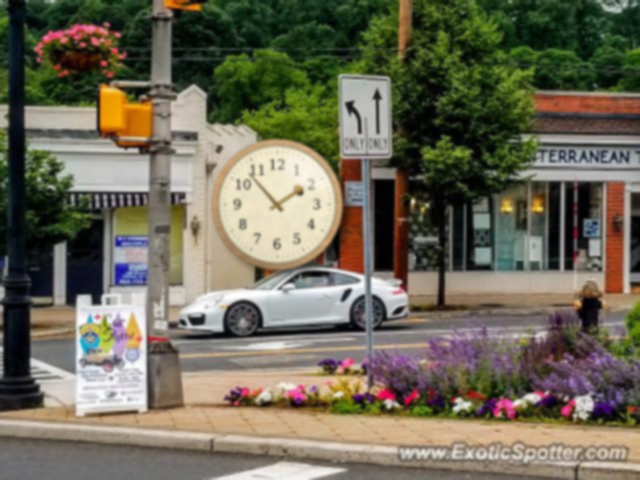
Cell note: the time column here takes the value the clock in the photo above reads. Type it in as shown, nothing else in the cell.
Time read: 1:53
